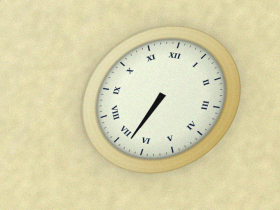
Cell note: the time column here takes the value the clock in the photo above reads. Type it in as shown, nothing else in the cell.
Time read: 6:33
